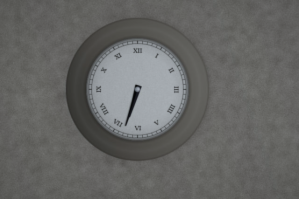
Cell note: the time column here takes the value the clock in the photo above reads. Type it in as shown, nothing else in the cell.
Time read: 6:33
